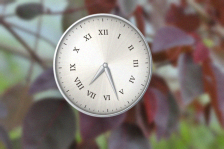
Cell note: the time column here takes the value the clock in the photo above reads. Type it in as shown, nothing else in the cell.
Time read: 7:27
